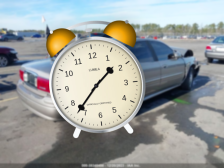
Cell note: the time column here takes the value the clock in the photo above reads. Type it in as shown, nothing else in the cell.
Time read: 1:37
